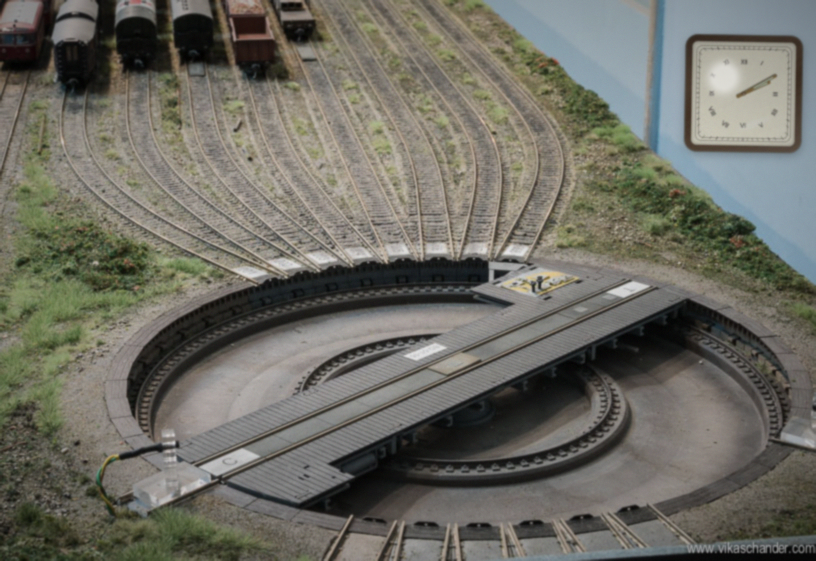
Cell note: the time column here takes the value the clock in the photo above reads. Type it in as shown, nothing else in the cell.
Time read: 2:10
